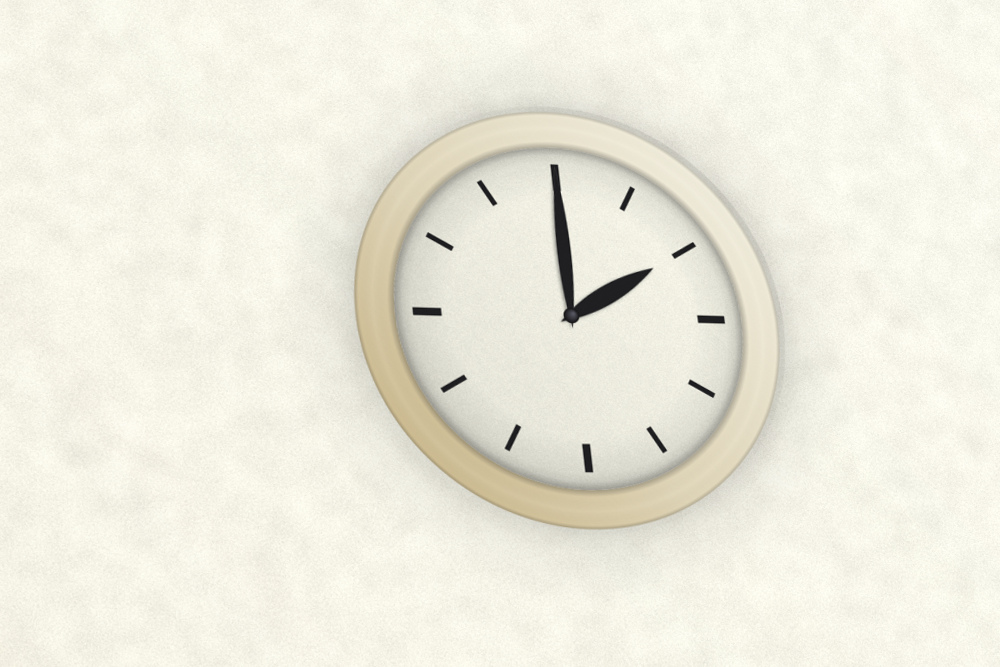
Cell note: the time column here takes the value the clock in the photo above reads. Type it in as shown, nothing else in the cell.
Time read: 2:00
